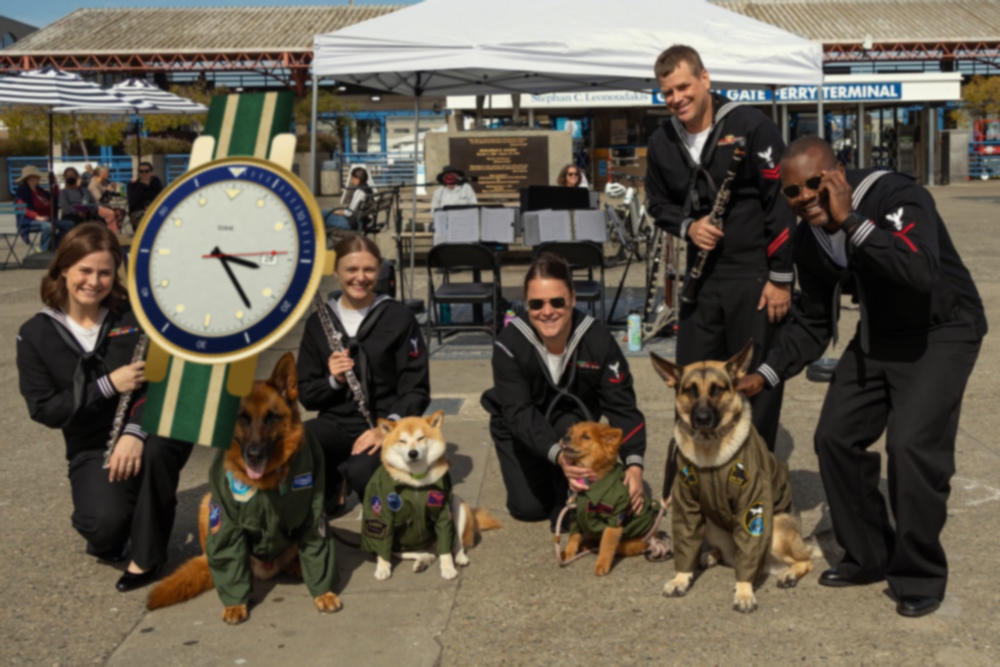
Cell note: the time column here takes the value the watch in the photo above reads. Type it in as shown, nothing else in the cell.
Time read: 3:23:14
